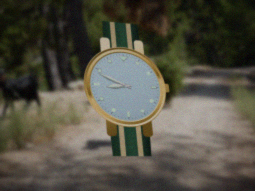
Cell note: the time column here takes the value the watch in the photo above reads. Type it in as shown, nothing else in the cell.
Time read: 8:49
